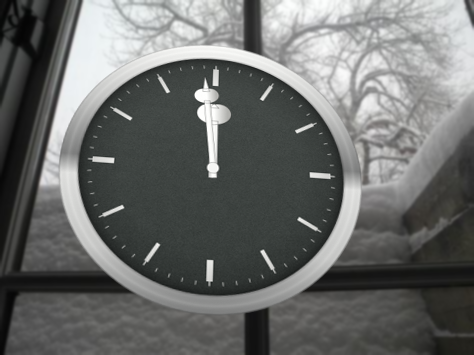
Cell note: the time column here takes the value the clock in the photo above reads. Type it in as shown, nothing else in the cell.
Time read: 11:59
